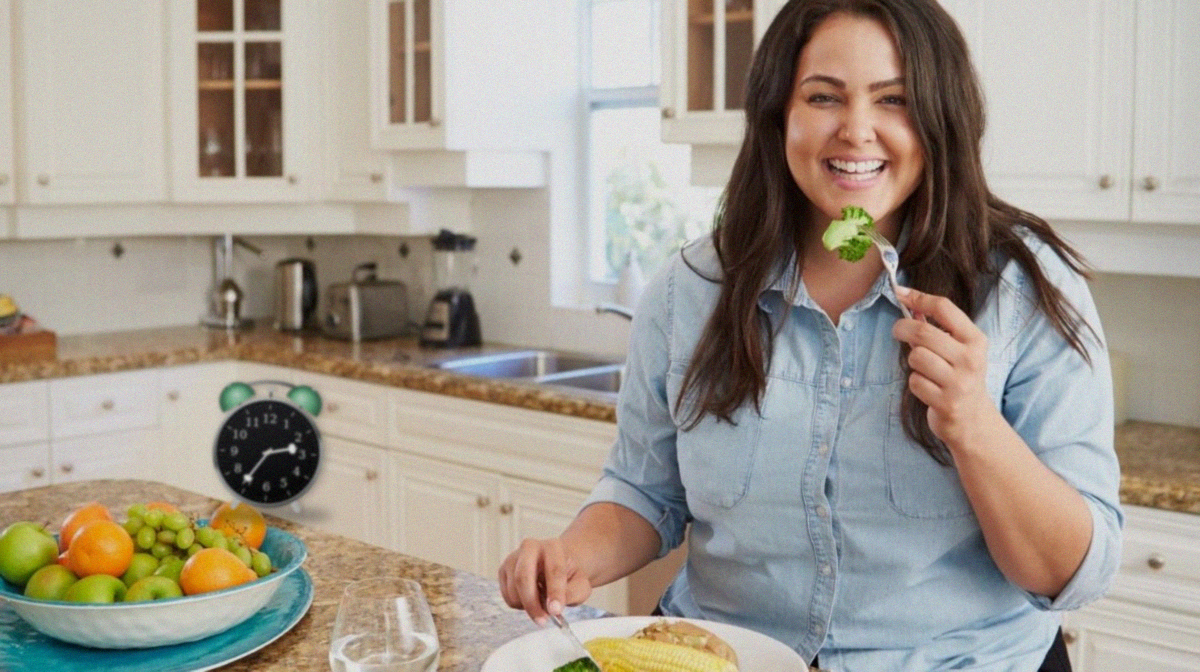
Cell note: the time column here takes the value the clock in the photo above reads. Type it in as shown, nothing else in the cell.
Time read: 2:36
